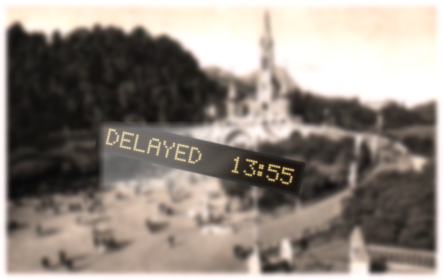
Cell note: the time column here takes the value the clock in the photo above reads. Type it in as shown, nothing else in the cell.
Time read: 13:55
